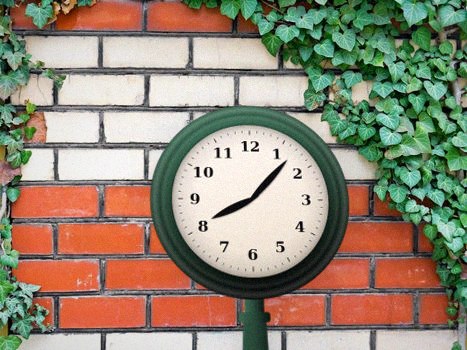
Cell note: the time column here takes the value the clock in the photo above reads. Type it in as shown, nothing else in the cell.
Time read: 8:07
